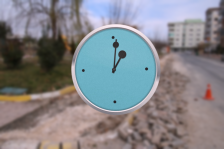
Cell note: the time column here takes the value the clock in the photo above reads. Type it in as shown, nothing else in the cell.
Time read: 1:01
